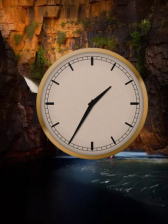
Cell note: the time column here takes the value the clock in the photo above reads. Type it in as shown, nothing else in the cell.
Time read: 1:35
